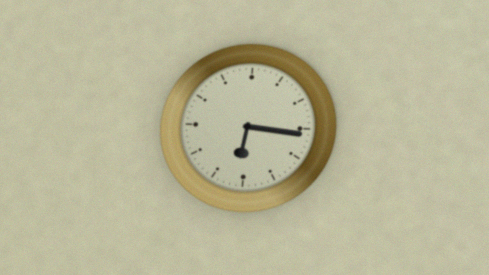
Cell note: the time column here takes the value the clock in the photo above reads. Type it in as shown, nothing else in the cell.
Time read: 6:16
